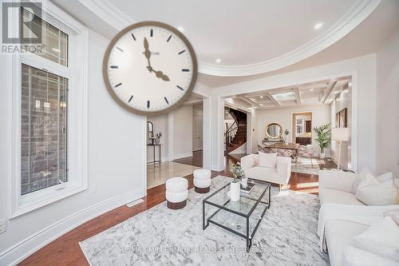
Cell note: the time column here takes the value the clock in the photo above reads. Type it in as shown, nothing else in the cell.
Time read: 3:58
